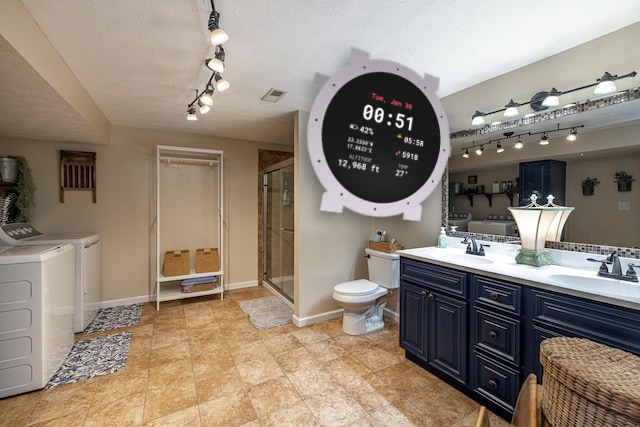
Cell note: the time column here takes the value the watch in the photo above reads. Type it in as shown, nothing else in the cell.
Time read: 0:51
